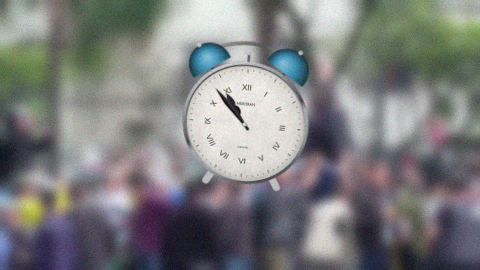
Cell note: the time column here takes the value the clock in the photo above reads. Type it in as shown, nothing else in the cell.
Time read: 10:53
